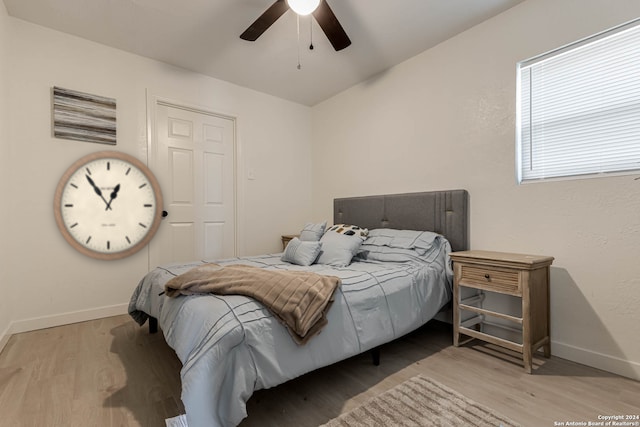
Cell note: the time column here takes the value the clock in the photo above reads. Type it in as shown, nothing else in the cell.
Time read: 12:54
